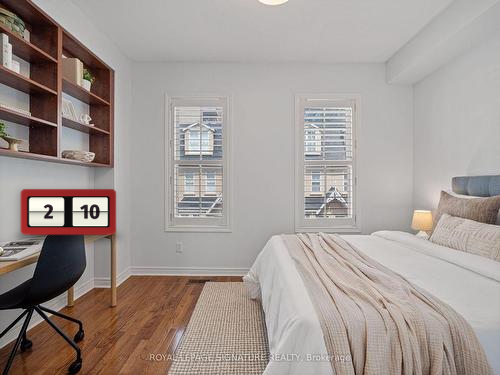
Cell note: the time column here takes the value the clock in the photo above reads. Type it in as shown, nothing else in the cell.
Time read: 2:10
